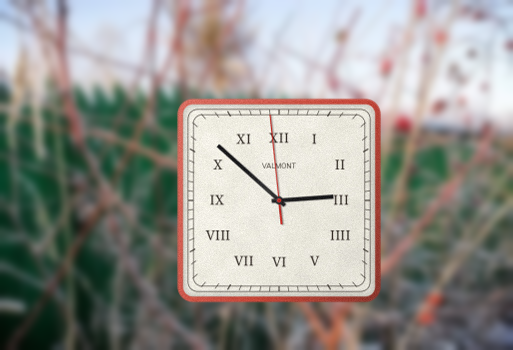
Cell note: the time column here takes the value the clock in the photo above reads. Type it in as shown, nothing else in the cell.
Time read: 2:51:59
